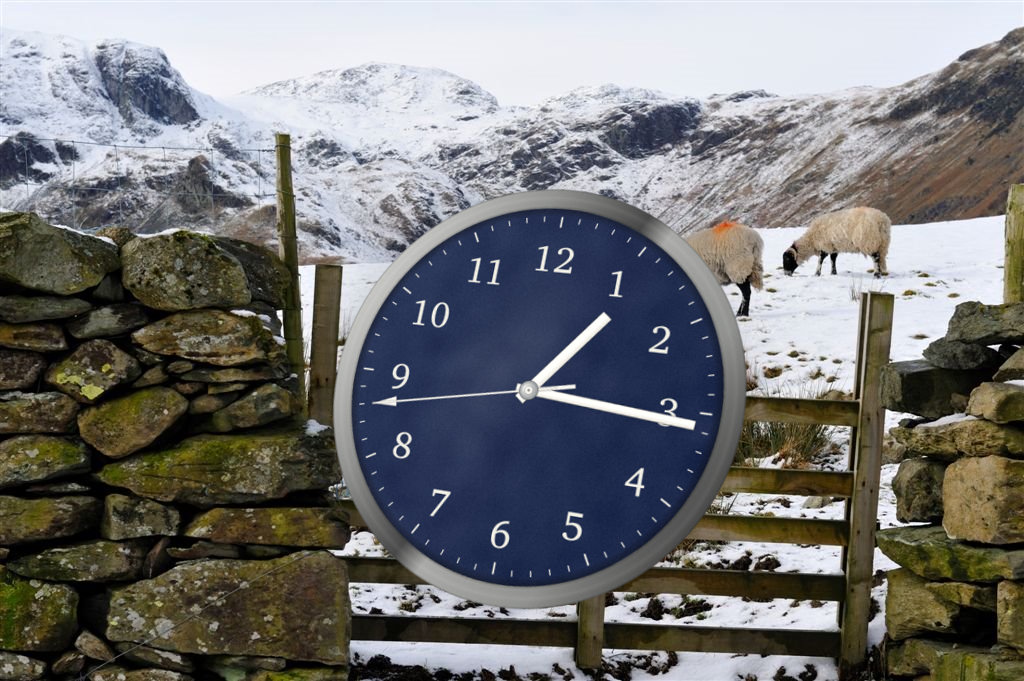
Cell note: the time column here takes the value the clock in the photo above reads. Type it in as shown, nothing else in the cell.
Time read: 1:15:43
